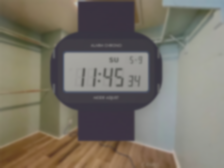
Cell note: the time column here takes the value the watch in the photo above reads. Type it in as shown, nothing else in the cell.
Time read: 11:45:34
